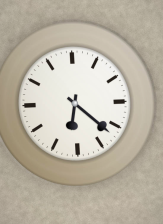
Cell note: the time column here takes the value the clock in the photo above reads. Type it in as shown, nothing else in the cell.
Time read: 6:22
